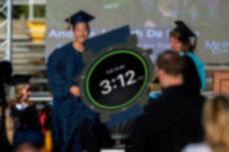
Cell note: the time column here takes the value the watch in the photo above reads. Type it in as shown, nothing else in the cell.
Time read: 3:12
